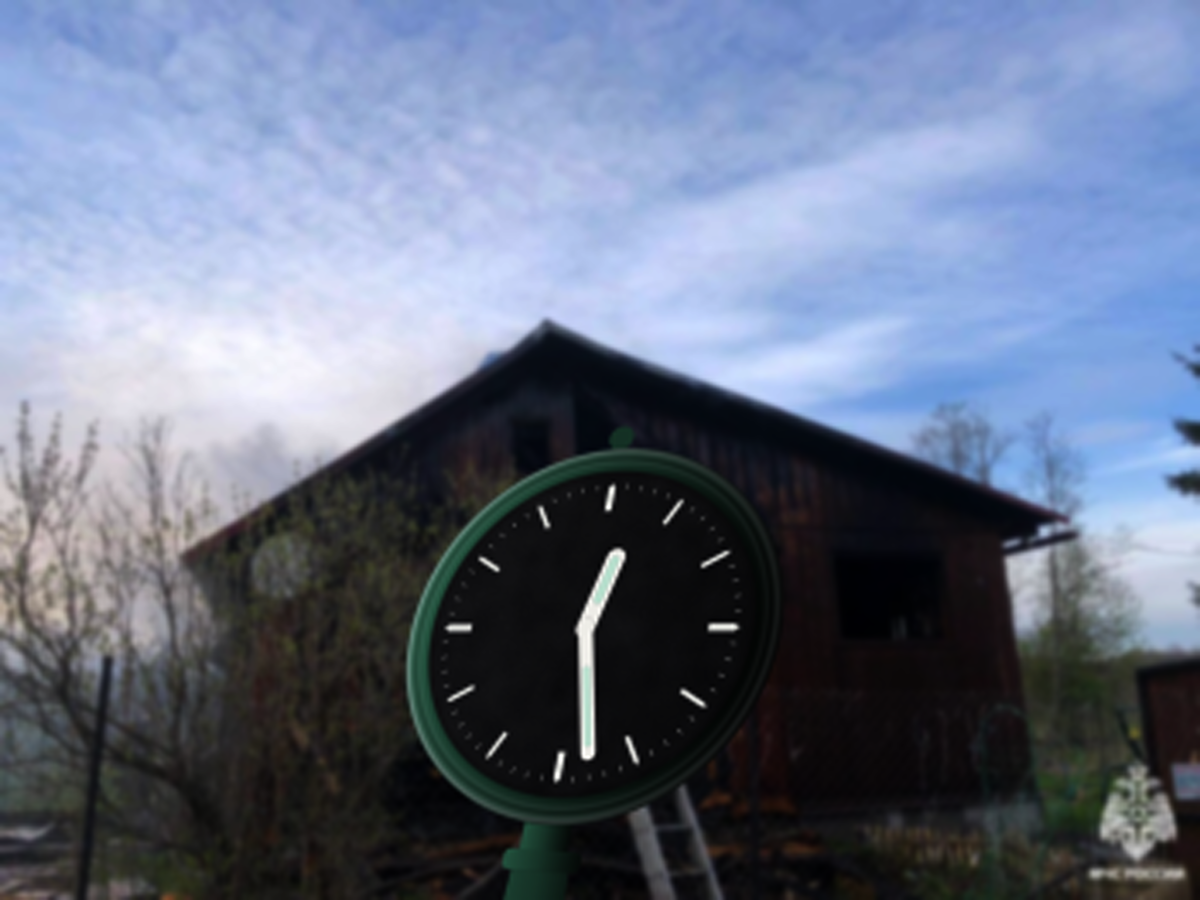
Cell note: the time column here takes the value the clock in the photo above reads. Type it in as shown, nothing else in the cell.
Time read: 12:28
